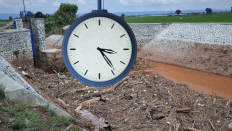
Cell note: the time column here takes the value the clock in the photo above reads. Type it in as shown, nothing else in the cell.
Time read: 3:24
